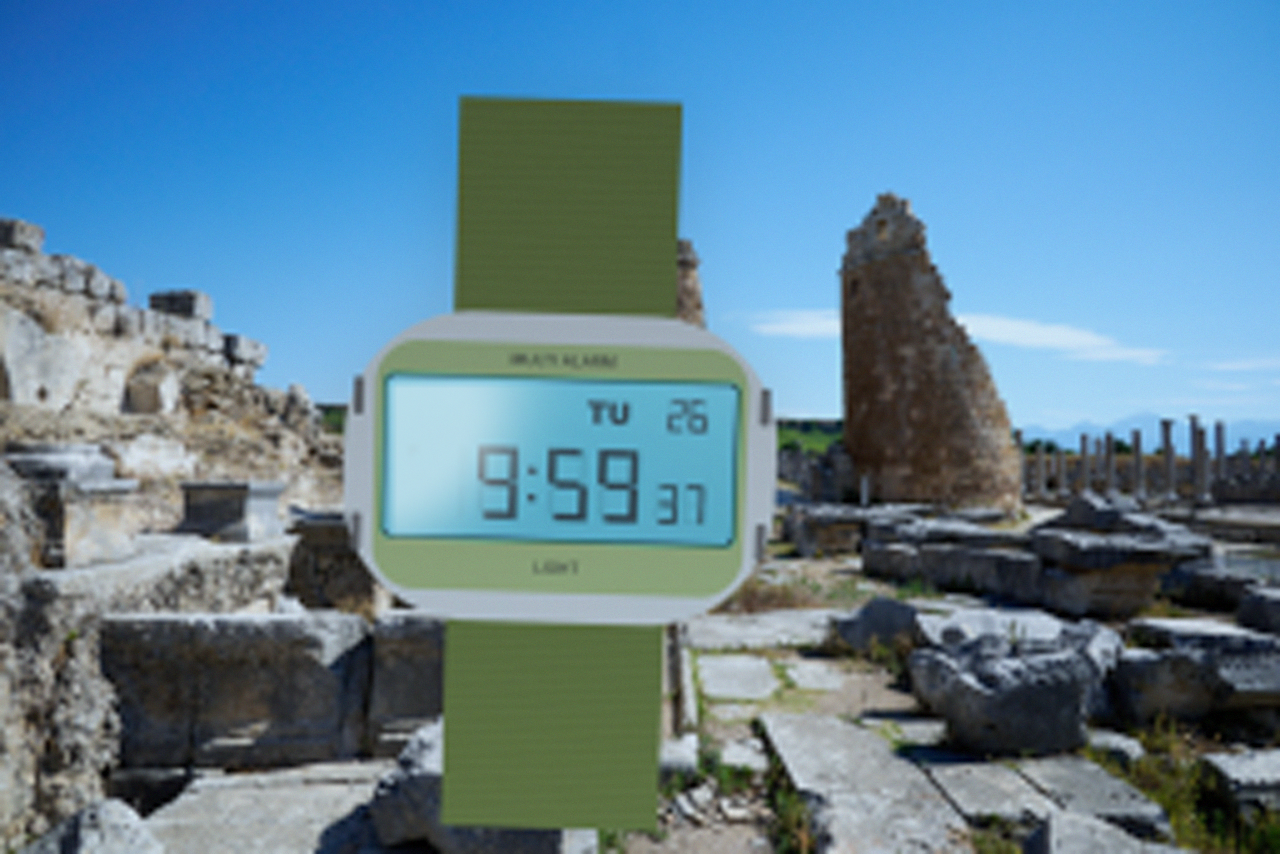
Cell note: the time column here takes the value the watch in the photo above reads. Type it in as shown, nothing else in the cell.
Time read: 9:59:37
